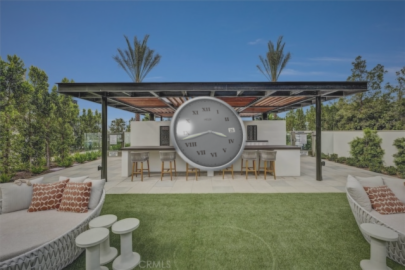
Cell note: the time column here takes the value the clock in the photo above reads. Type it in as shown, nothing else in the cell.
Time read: 3:43
